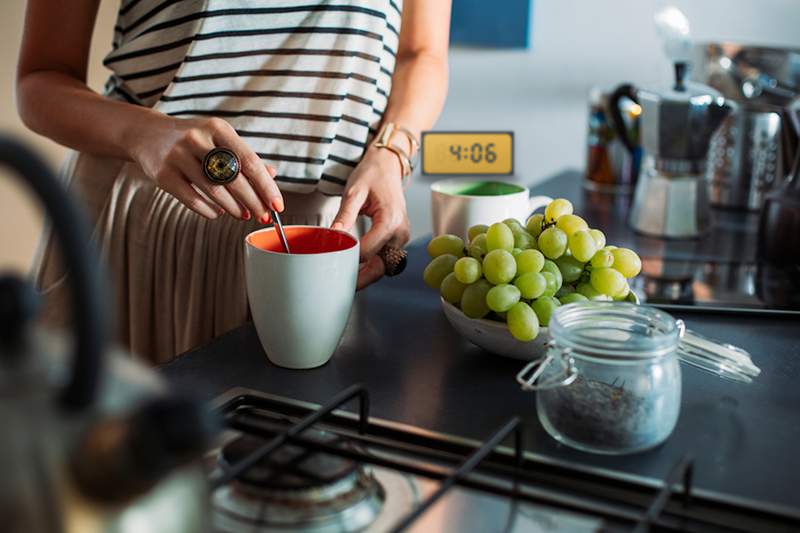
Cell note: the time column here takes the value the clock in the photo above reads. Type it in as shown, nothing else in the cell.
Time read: 4:06
